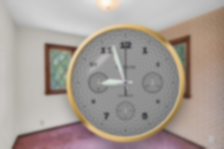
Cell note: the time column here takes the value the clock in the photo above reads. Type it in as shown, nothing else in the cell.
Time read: 8:57
